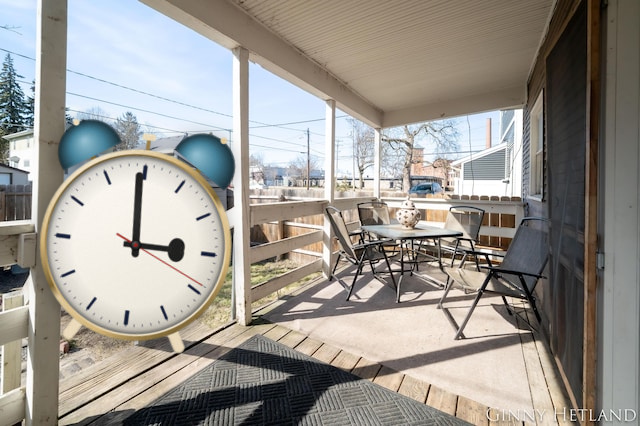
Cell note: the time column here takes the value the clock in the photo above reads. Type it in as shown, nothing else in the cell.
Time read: 2:59:19
